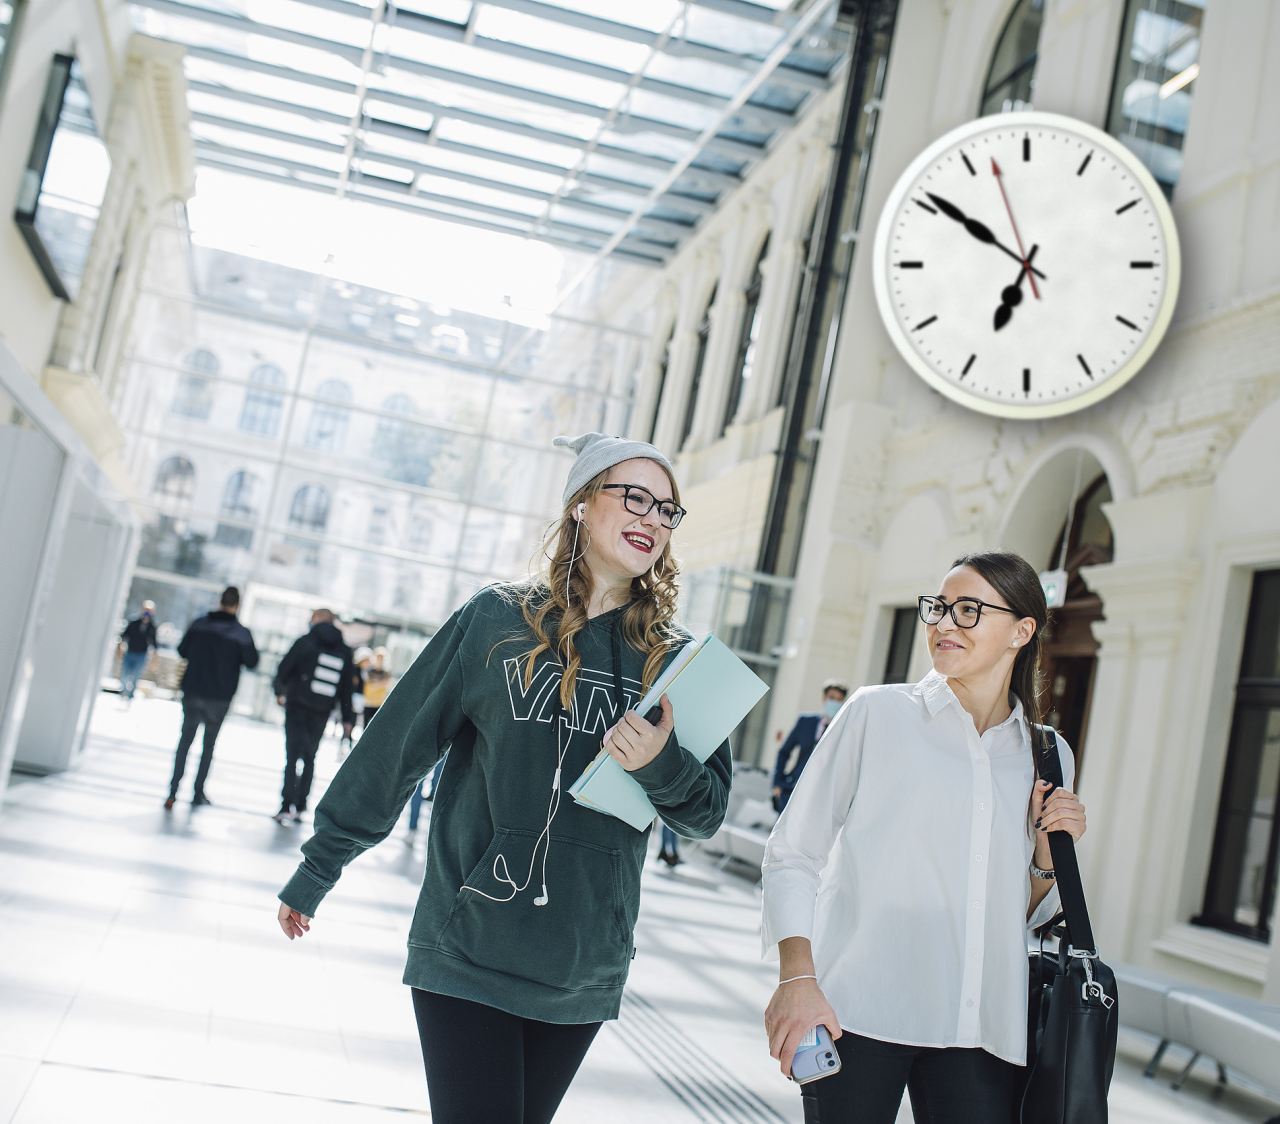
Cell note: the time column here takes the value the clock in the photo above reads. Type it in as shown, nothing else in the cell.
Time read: 6:50:57
